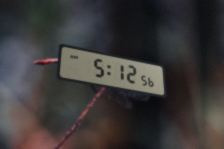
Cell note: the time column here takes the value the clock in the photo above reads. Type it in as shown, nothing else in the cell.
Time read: 5:12:56
